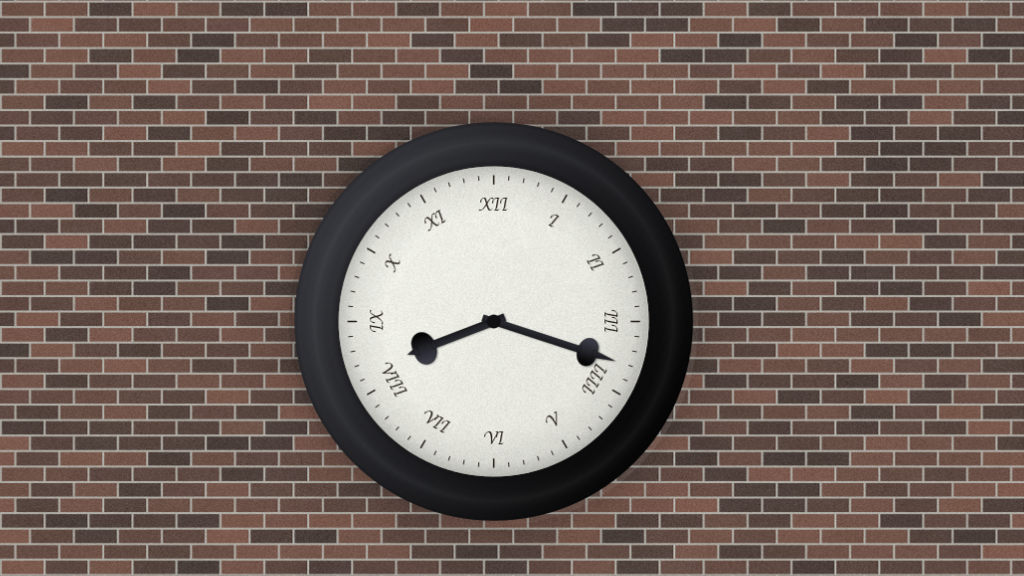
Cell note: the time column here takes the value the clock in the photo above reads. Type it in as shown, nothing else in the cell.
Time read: 8:18
